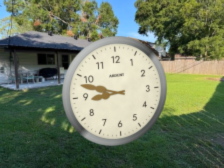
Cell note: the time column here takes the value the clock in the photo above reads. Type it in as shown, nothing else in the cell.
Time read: 8:48
